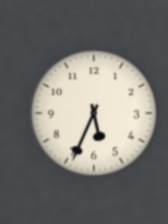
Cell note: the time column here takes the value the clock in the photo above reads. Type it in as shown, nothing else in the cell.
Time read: 5:34
